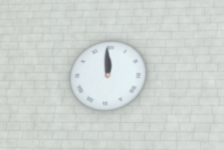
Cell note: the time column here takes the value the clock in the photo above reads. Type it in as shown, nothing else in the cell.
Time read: 11:59
